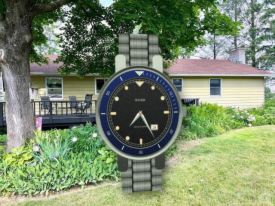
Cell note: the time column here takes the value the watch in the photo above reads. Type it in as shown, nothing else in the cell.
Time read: 7:25
